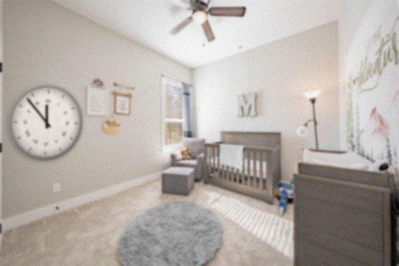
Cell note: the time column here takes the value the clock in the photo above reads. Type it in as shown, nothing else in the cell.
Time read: 11:53
